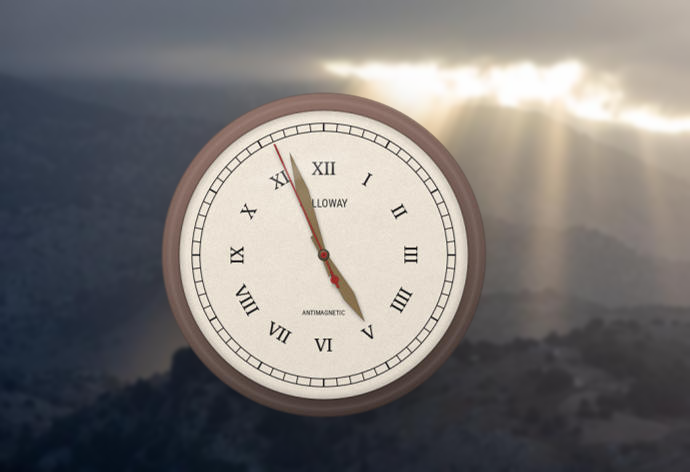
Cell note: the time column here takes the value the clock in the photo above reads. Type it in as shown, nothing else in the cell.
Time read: 4:56:56
